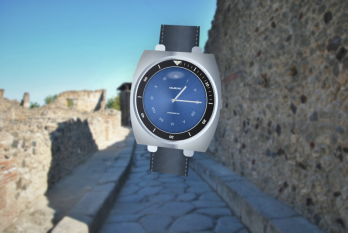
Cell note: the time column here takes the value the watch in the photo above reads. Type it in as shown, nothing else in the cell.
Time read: 1:15
